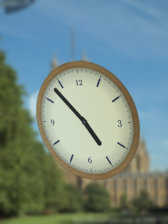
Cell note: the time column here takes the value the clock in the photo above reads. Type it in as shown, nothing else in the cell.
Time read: 4:53
